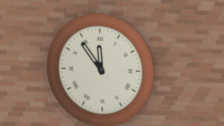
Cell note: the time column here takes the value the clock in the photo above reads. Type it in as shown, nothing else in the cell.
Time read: 11:54
